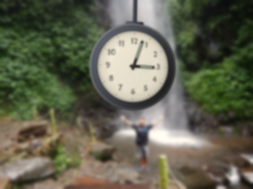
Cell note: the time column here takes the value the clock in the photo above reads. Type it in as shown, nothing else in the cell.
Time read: 3:03
